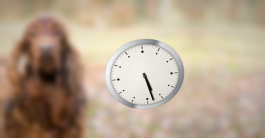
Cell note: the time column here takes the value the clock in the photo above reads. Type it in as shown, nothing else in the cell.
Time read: 5:28
